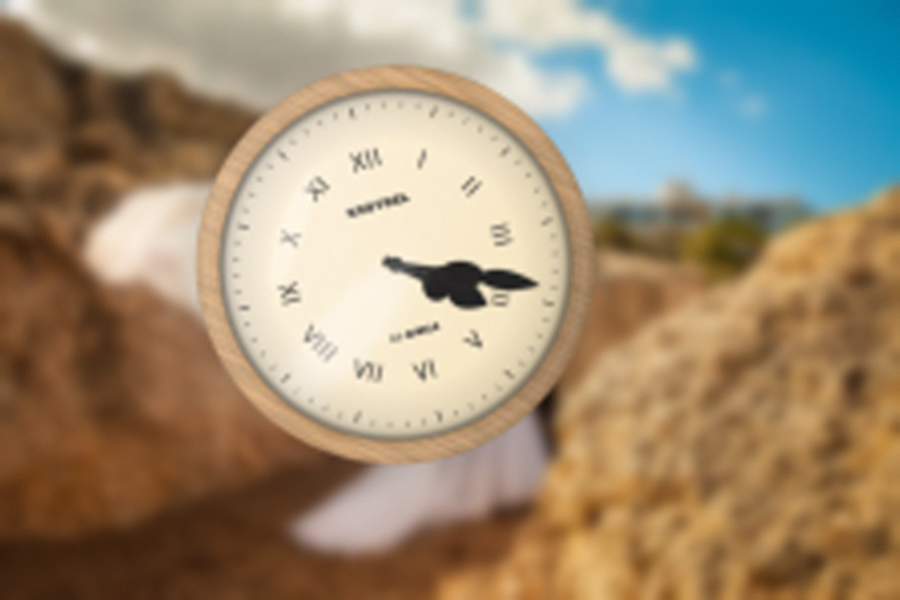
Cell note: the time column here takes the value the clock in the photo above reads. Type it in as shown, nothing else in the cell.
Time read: 4:19
